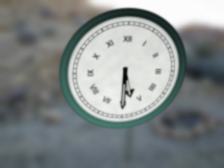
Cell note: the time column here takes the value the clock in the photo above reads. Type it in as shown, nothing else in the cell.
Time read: 5:30
